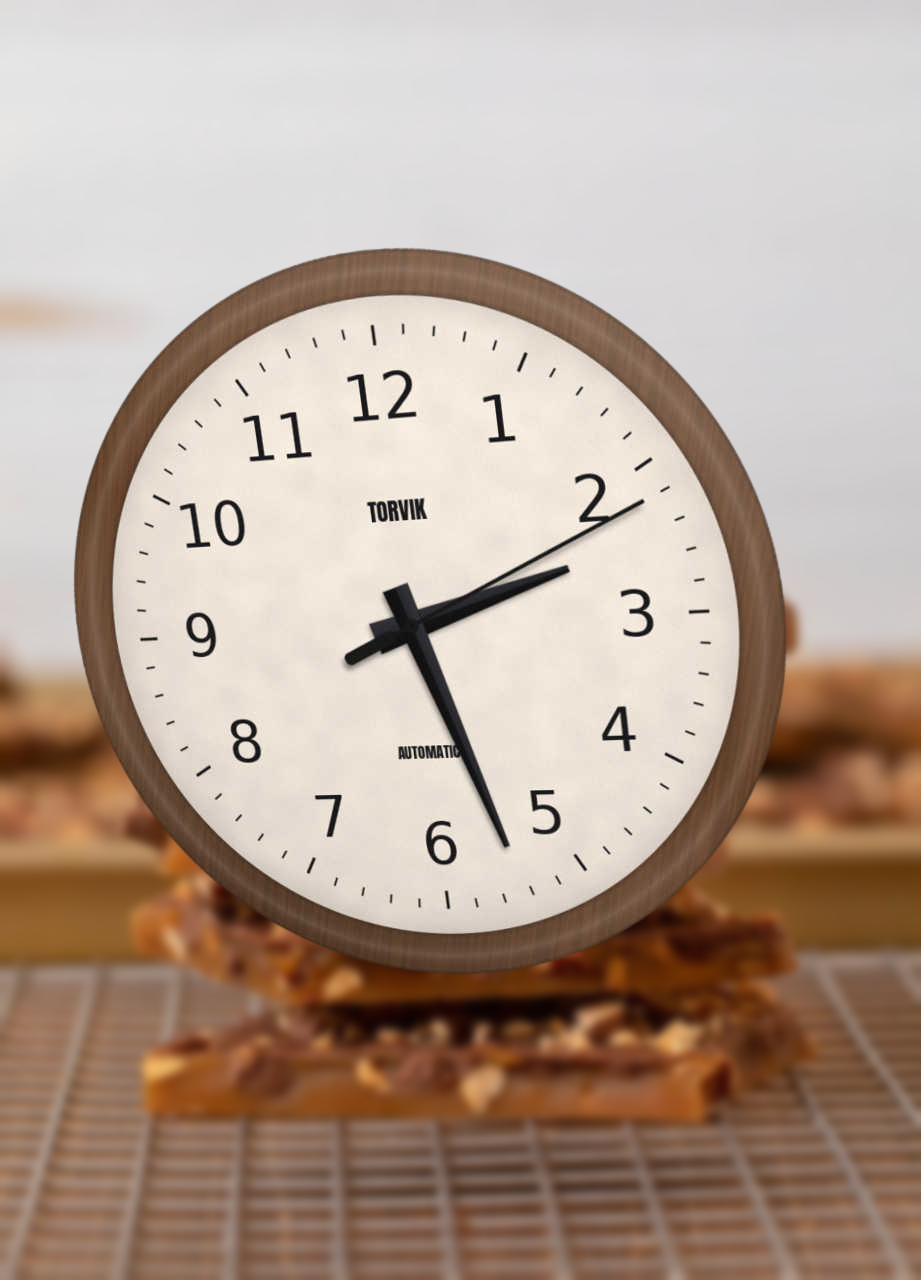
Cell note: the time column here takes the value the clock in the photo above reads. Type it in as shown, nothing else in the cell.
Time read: 2:27:11
